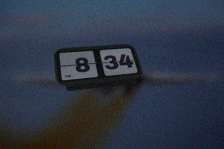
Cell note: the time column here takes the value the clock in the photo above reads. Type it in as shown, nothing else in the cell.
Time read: 8:34
